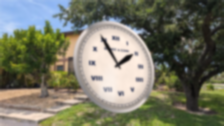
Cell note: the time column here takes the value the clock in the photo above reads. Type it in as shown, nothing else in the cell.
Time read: 1:55
